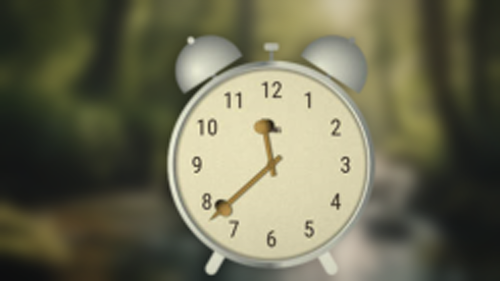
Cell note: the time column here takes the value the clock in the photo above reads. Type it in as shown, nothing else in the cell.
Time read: 11:38
